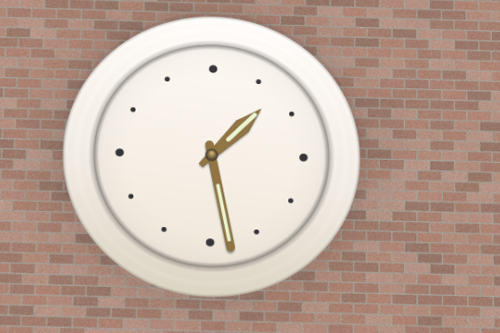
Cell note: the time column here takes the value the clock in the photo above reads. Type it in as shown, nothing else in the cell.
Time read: 1:28
